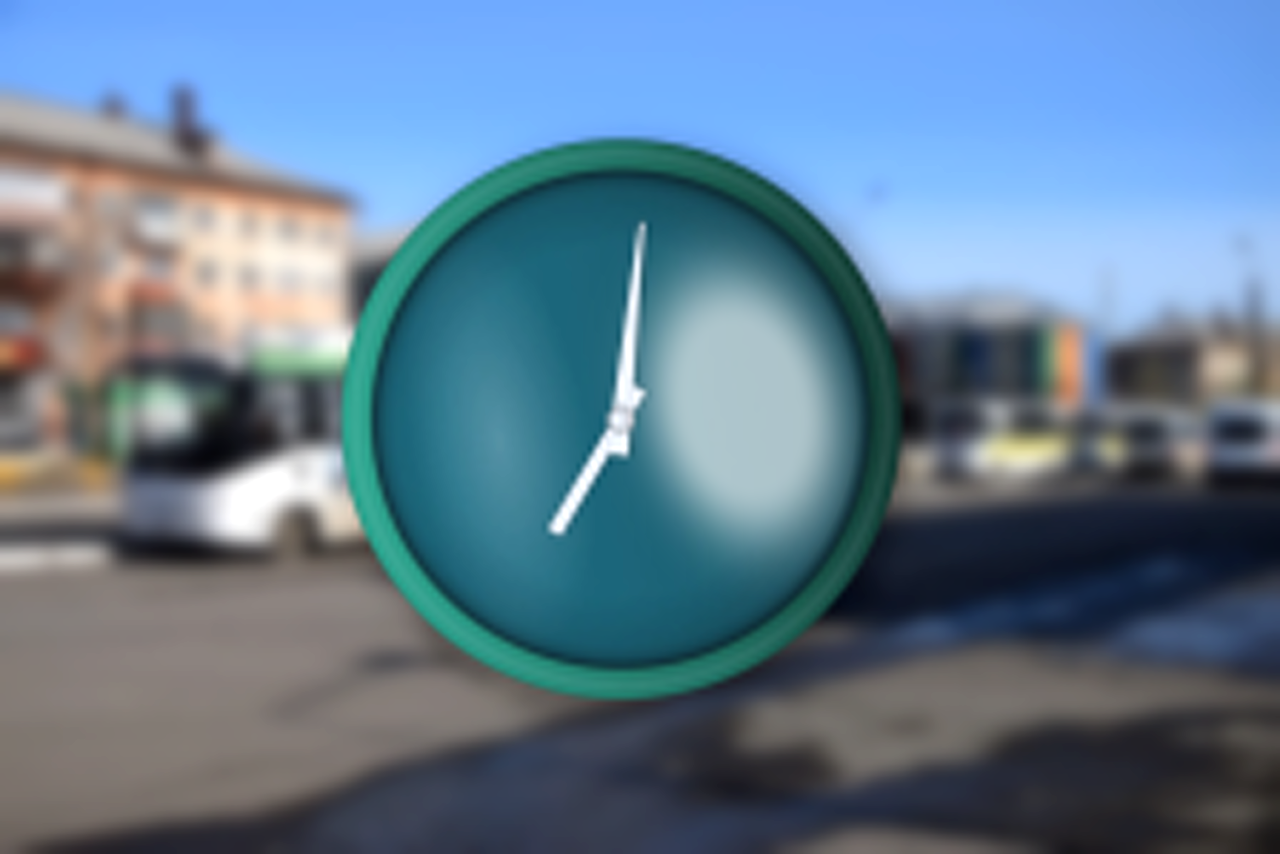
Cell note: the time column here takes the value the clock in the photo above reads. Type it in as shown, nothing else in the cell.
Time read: 7:01
